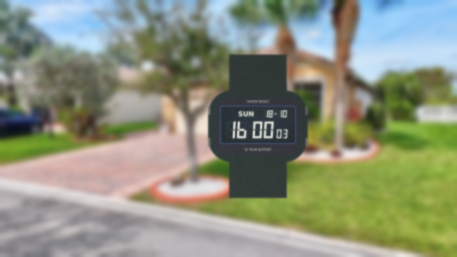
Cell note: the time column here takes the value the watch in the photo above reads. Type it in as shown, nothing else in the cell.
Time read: 16:00
